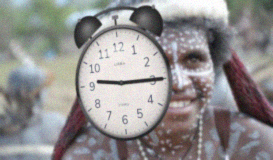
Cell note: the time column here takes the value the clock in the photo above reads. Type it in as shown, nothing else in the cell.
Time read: 9:15
